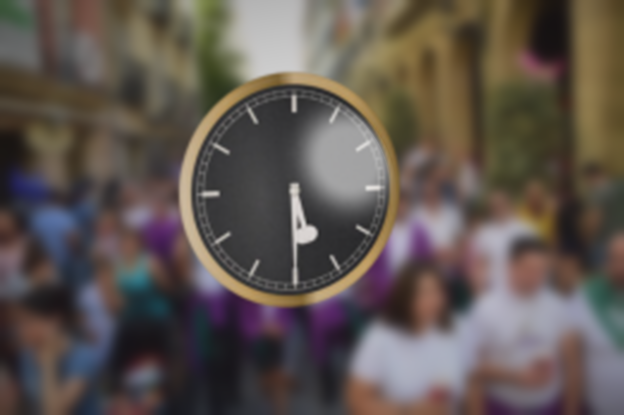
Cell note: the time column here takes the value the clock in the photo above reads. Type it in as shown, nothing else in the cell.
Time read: 5:30
